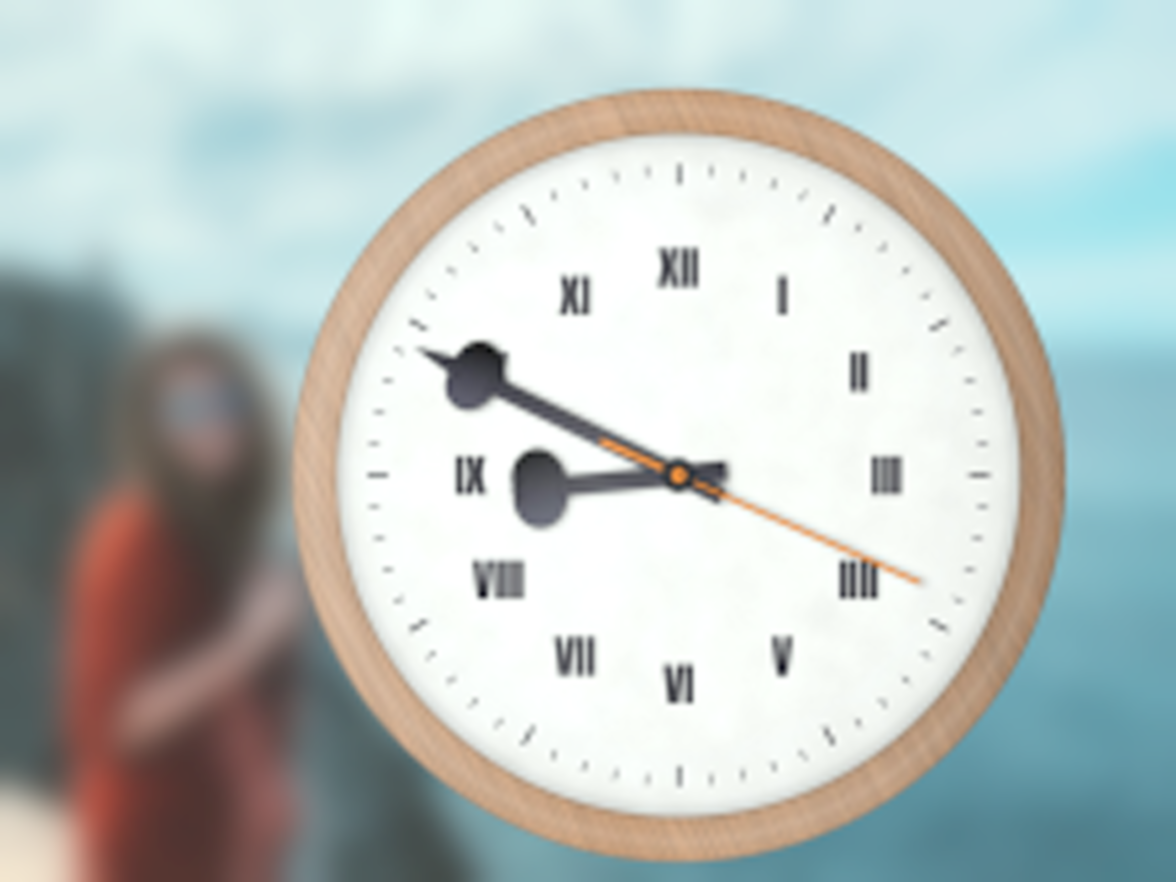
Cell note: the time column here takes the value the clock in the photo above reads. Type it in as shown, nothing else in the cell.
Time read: 8:49:19
